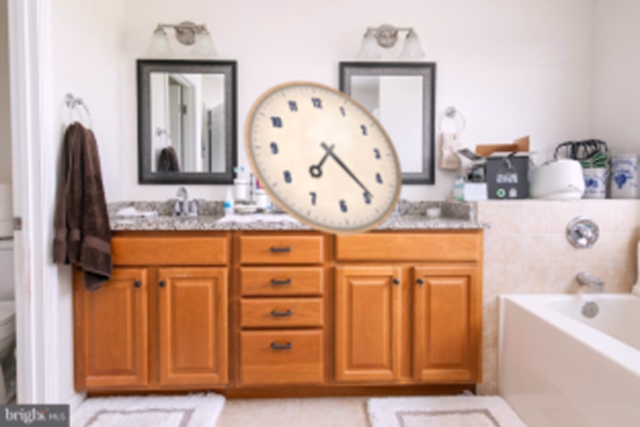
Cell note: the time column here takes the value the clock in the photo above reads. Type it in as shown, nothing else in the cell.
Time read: 7:24
